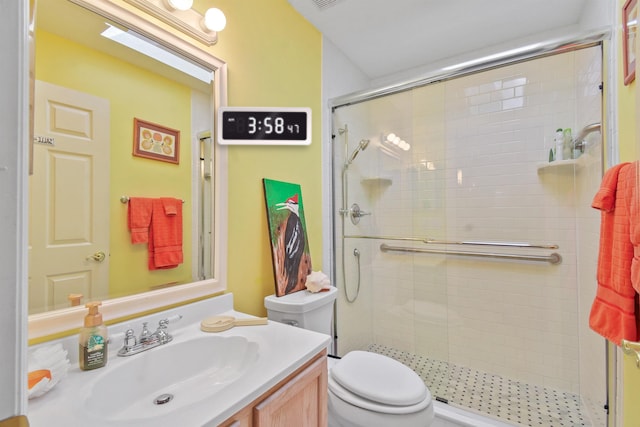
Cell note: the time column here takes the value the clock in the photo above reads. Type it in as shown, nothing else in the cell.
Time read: 3:58:47
